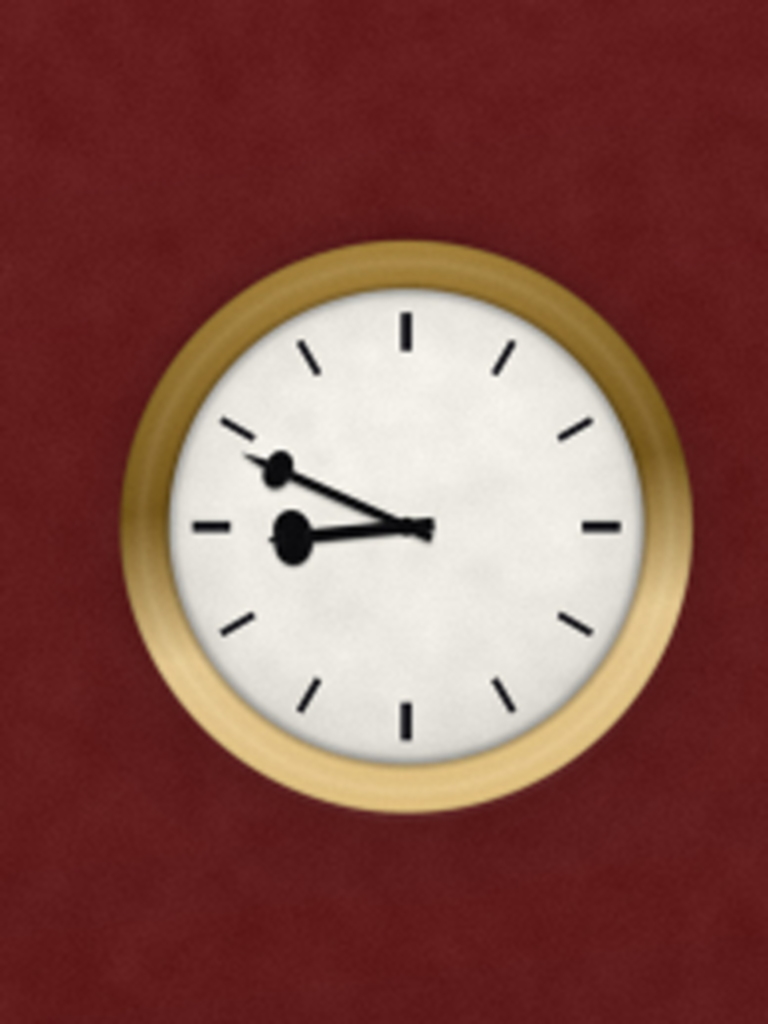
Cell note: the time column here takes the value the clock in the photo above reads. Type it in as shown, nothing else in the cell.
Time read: 8:49
